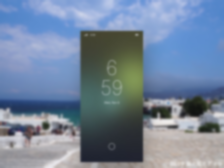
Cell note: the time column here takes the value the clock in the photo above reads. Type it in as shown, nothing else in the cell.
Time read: 6:59
